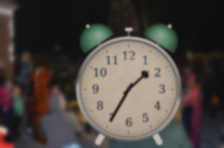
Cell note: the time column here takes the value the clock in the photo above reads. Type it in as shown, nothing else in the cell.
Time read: 1:35
